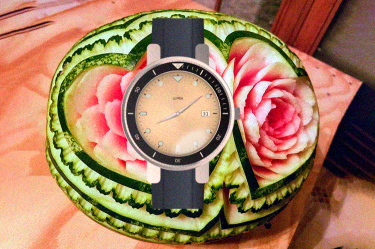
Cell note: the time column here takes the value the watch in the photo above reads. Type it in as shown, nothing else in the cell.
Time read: 8:09
